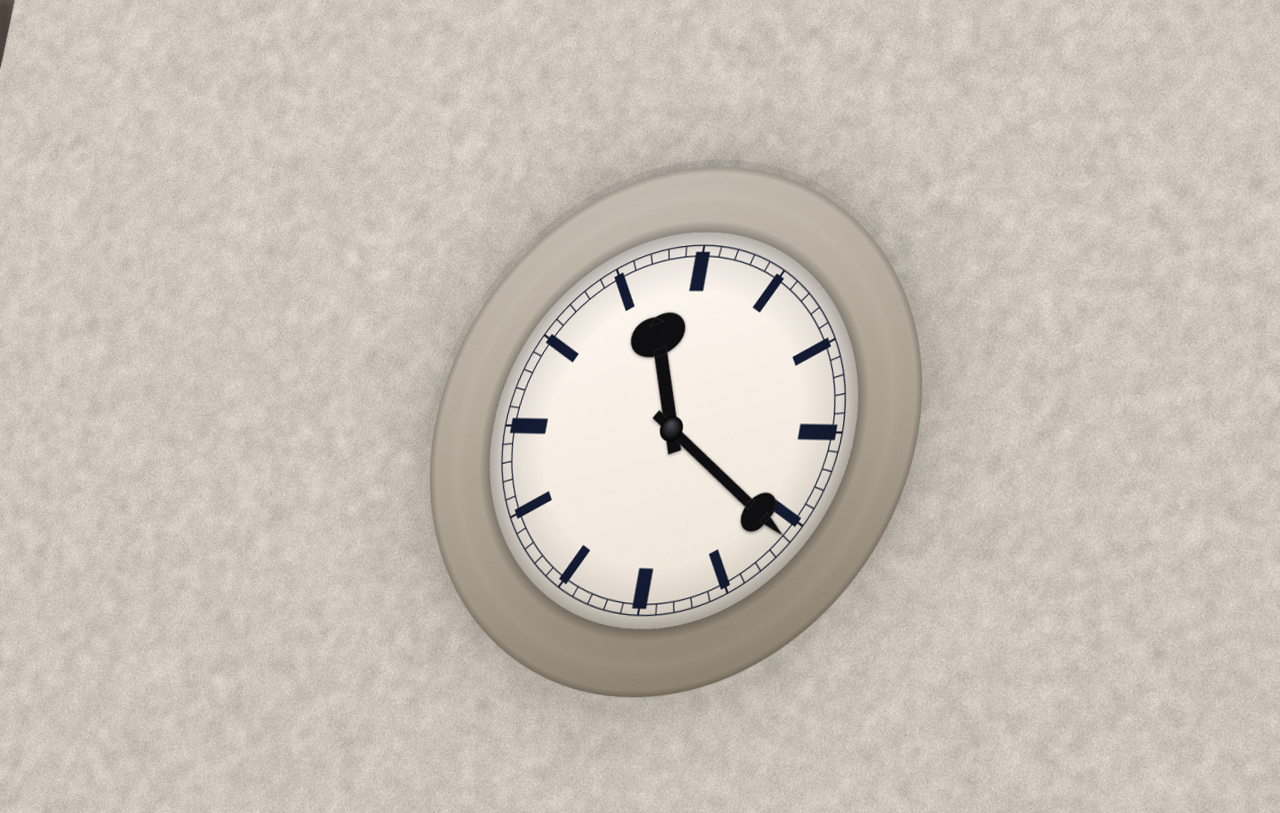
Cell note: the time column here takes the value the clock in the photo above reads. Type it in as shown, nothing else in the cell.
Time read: 11:21
